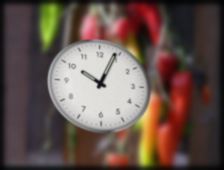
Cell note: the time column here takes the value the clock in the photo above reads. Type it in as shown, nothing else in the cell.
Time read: 10:04
